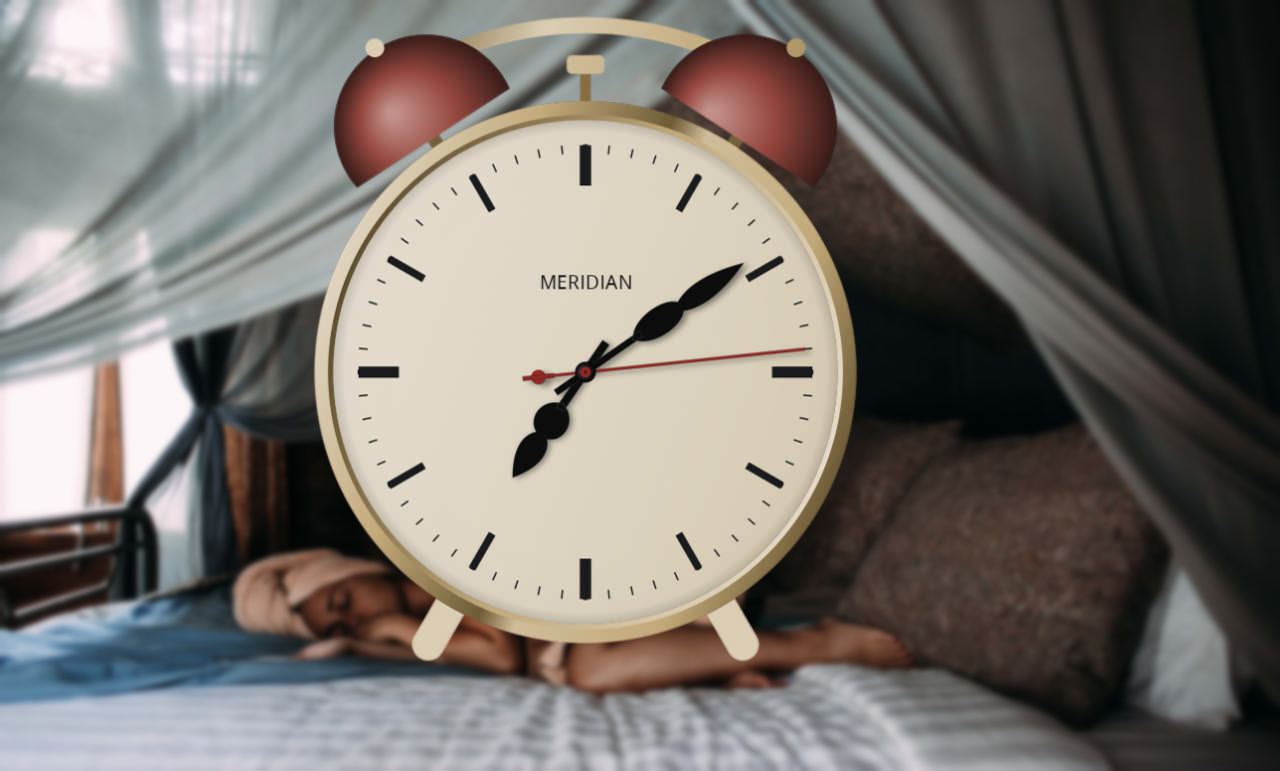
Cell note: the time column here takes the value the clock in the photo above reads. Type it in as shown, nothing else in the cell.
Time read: 7:09:14
